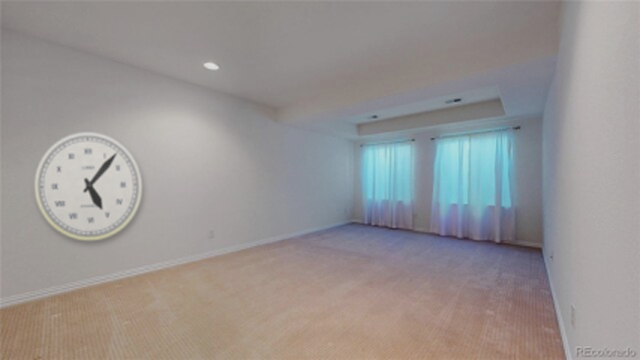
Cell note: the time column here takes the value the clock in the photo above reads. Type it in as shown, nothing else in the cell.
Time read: 5:07
